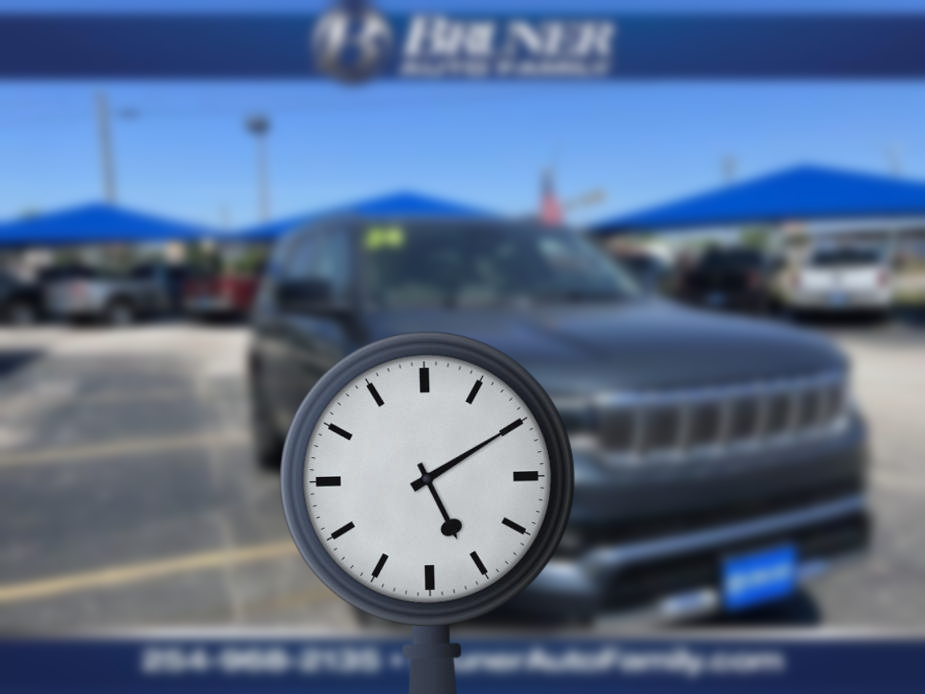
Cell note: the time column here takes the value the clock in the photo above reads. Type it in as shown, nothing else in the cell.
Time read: 5:10
